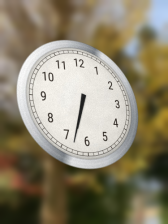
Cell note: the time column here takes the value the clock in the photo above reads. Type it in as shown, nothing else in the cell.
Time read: 6:33
